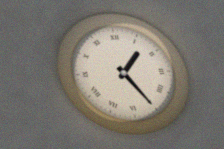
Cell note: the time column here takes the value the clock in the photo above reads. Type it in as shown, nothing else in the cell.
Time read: 1:25
